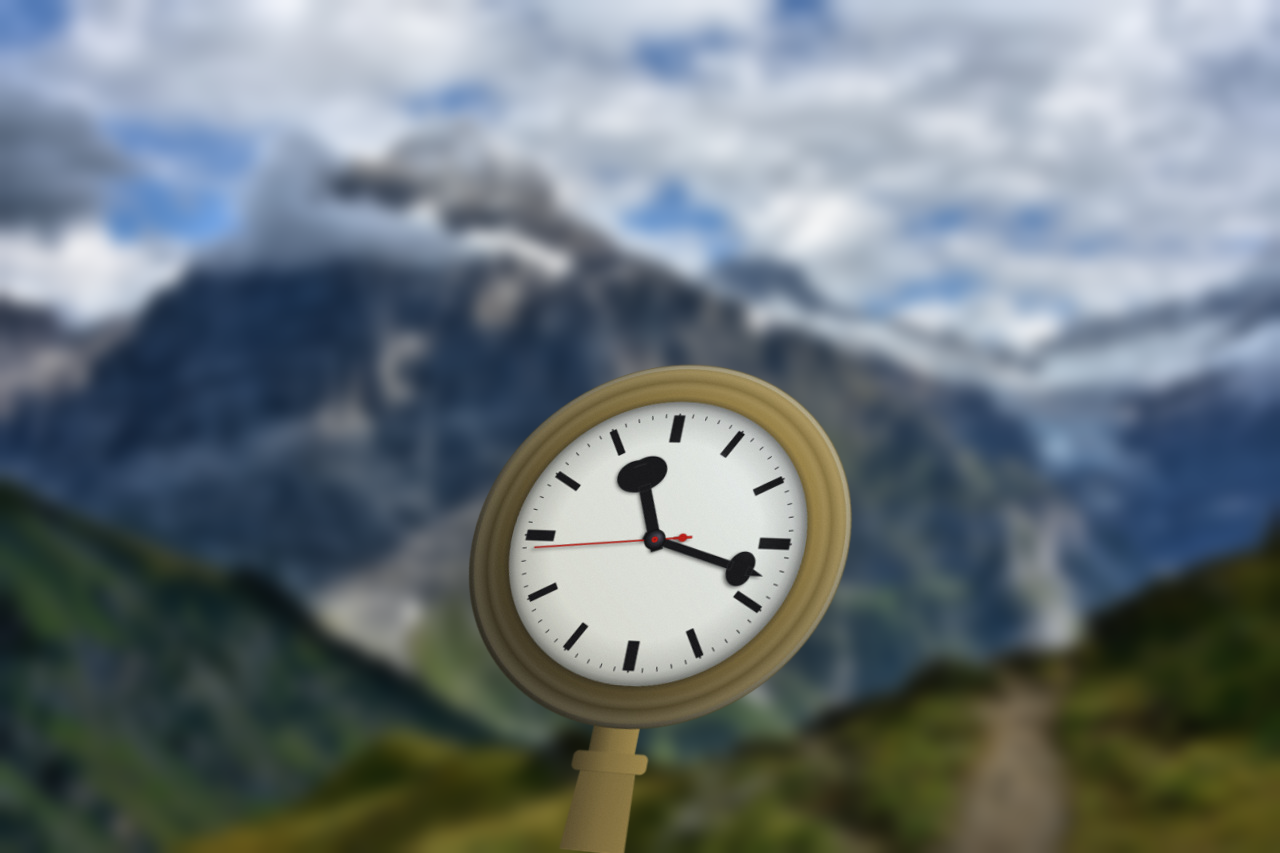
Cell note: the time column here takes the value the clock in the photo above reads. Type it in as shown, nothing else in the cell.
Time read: 11:17:44
